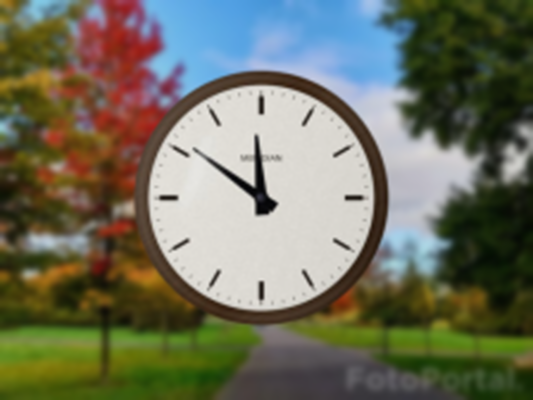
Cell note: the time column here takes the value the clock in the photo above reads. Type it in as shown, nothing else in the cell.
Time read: 11:51
